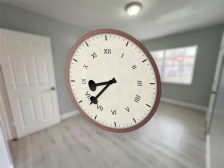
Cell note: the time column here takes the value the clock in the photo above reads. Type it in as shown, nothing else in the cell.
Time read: 8:38
